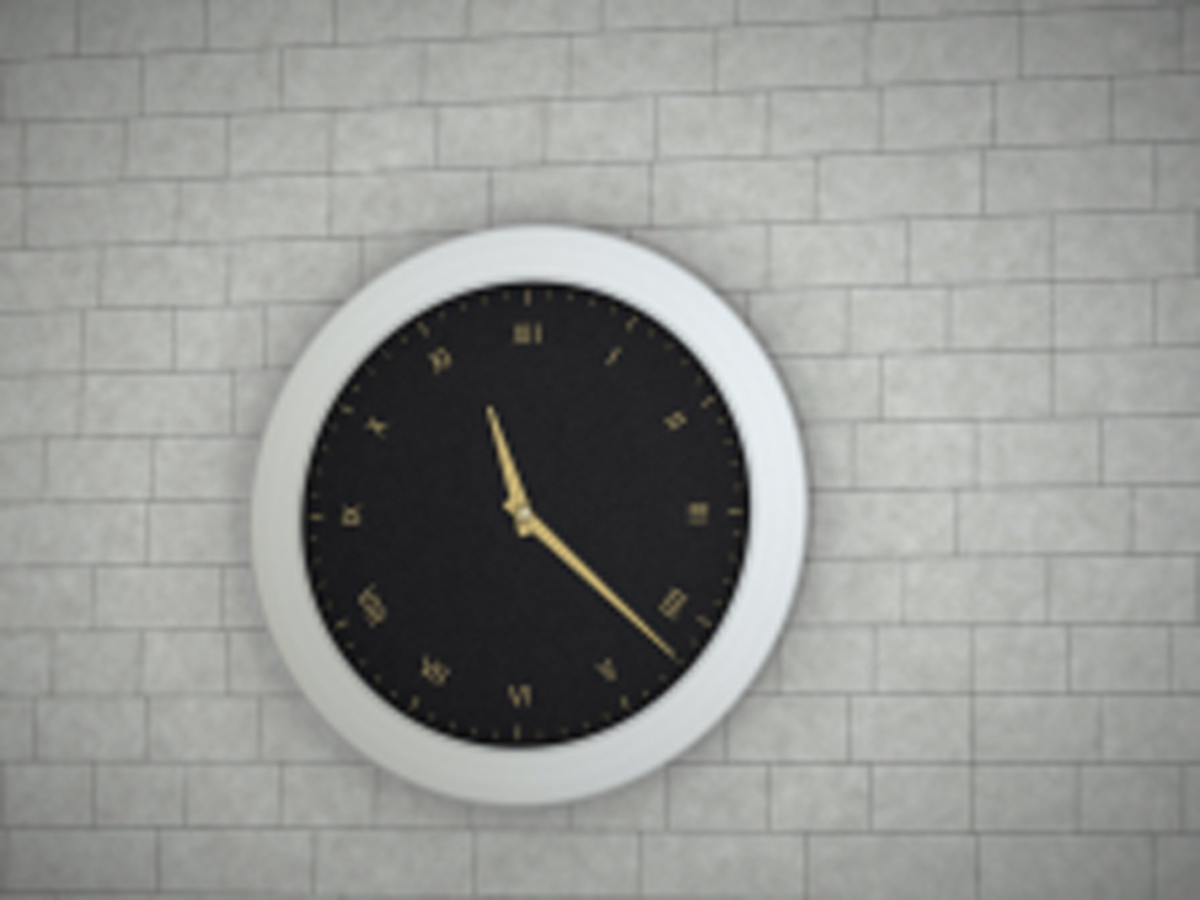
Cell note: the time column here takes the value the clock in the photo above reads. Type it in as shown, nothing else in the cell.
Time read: 11:22
